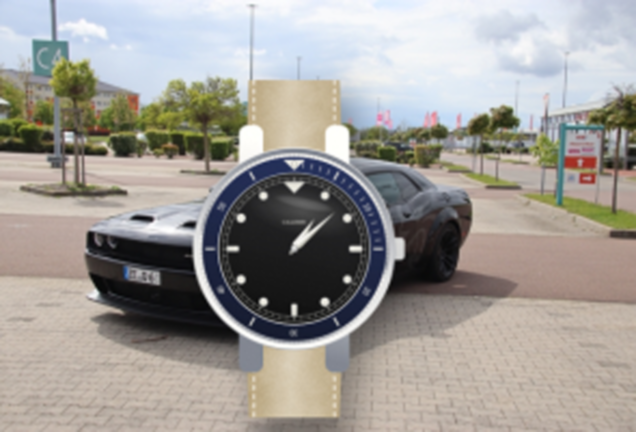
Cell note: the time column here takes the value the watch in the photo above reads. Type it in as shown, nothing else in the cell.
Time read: 1:08
